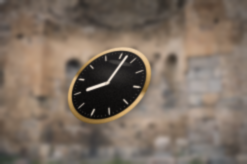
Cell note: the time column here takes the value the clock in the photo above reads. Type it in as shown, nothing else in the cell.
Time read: 8:02
